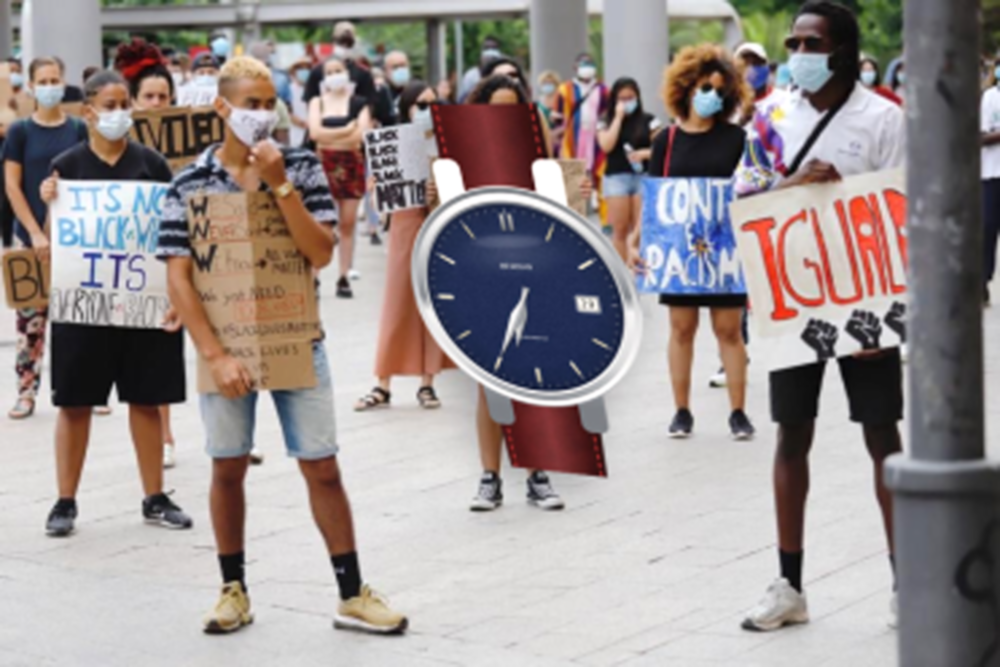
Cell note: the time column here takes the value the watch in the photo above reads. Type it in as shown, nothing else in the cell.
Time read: 6:35
